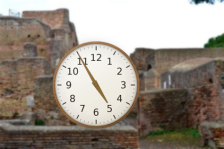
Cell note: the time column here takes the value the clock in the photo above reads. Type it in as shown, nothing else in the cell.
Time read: 4:55
